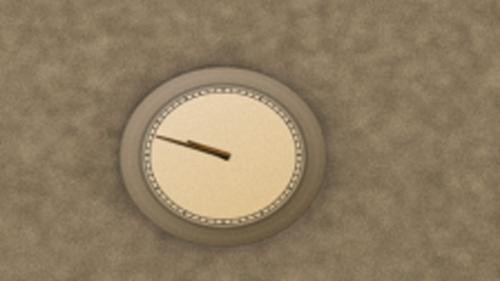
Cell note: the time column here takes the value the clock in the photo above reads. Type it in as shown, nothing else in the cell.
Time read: 9:48
